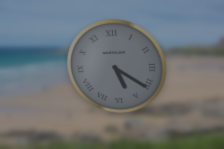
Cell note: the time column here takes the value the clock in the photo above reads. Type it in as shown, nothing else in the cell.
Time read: 5:21
